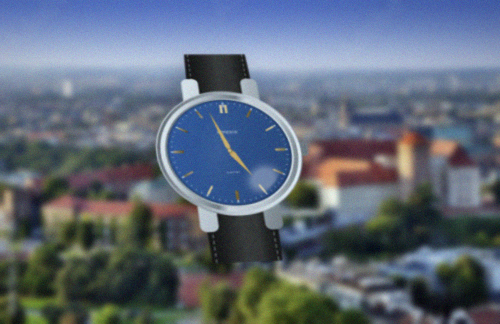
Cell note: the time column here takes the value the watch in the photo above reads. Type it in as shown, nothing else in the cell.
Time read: 4:57
